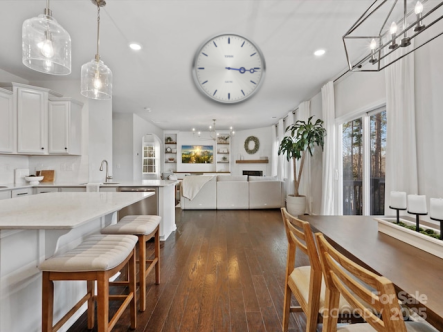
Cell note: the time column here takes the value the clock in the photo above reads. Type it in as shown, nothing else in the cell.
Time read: 3:16
